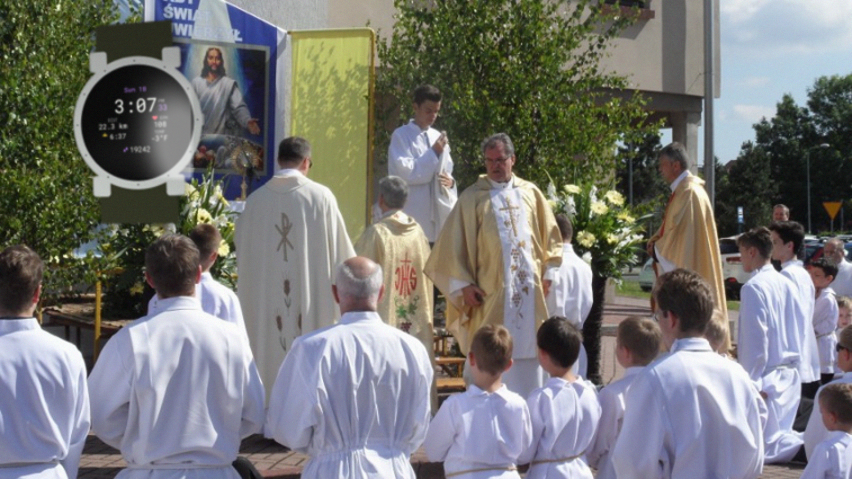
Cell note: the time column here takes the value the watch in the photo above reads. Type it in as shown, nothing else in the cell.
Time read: 3:07
